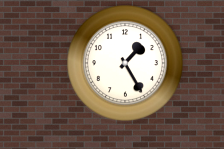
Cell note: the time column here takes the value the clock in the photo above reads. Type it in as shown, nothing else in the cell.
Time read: 1:25
